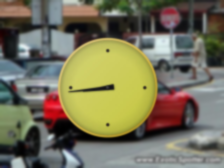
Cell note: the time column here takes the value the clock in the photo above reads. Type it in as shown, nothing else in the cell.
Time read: 8:44
